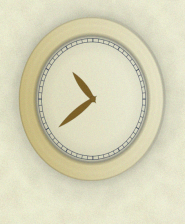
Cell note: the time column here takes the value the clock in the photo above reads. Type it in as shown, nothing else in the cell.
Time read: 10:39
